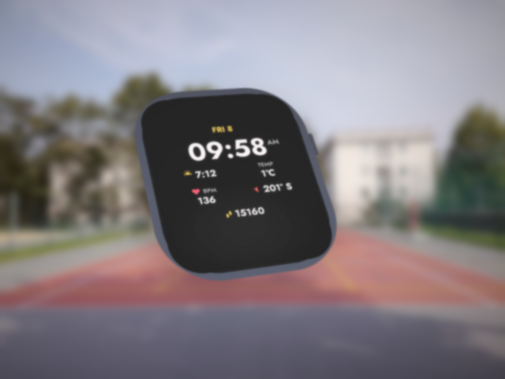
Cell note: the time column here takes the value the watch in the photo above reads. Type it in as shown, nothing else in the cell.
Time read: 9:58
